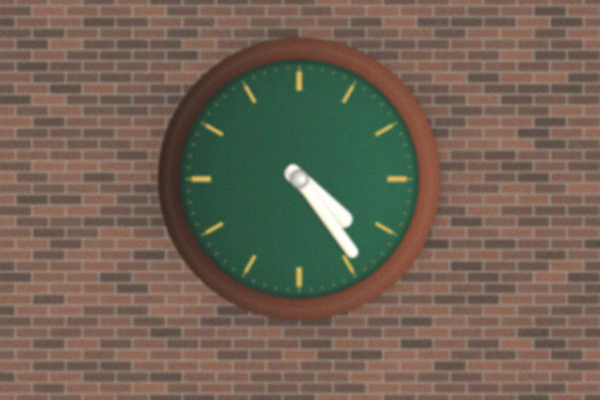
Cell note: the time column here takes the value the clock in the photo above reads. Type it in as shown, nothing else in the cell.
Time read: 4:24
